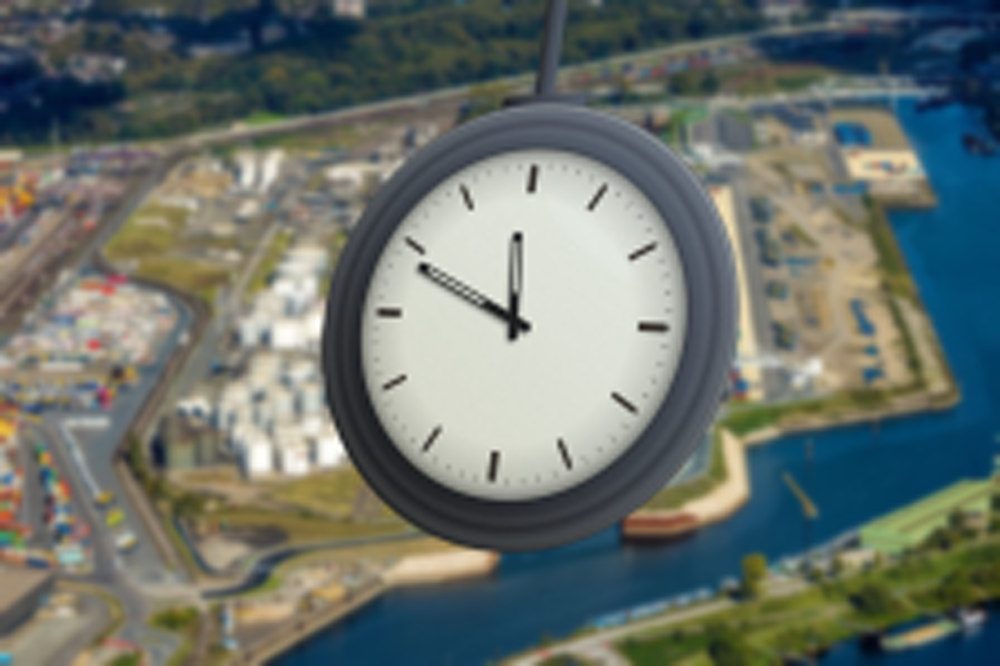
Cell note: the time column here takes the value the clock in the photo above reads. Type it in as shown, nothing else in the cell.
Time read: 11:49
